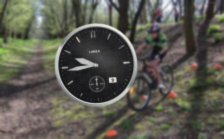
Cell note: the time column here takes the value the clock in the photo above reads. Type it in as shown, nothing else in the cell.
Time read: 9:44
